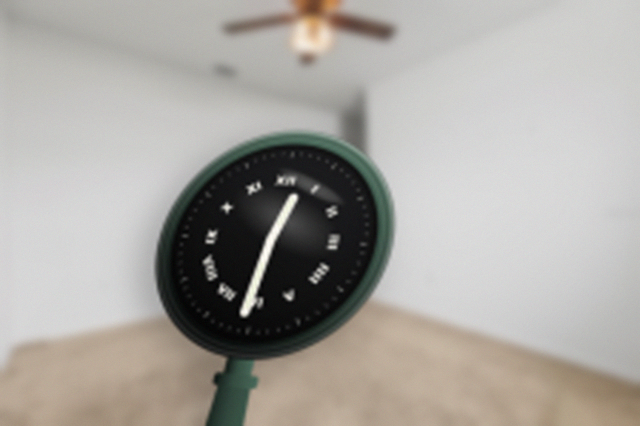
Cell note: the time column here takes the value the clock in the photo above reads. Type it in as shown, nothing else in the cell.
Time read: 12:31
